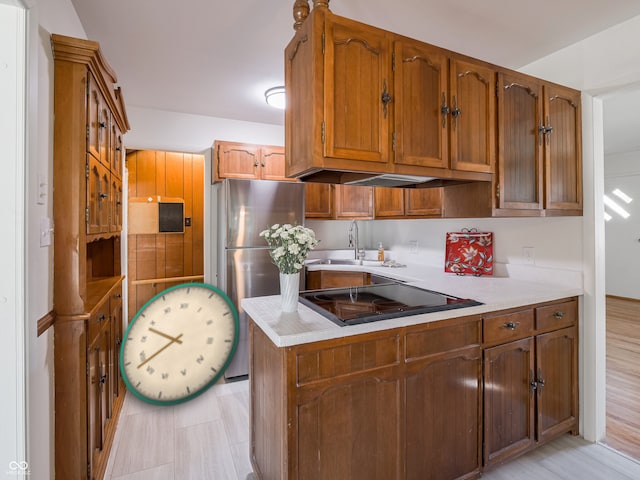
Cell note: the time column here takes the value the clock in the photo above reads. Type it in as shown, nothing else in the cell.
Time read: 9:38
